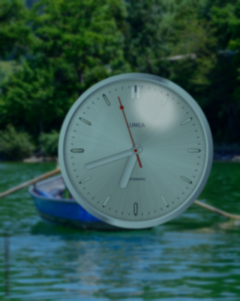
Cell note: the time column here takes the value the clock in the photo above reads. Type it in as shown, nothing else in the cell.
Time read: 6:41:57
